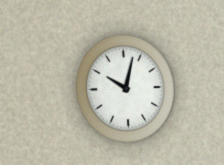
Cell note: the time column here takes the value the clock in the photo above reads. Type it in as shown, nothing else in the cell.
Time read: 10:03
